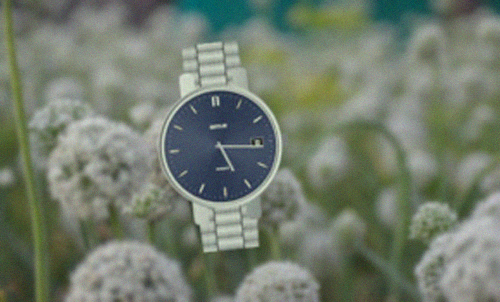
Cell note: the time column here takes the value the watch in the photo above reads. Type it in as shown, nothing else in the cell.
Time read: 5:16
